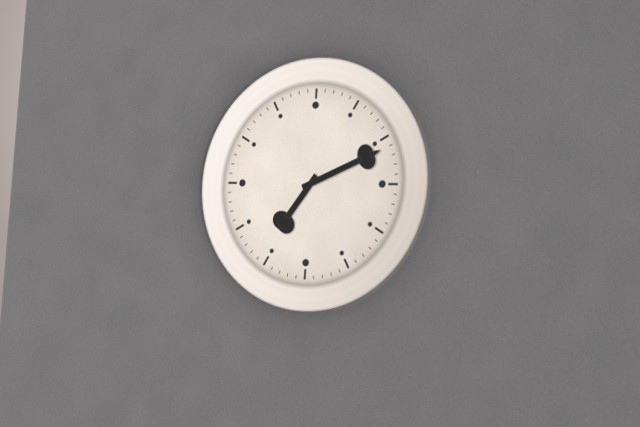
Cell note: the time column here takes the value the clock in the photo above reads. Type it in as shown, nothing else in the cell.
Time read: 7:11
